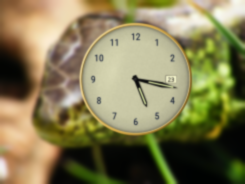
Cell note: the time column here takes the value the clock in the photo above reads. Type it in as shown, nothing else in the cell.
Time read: 5:17
